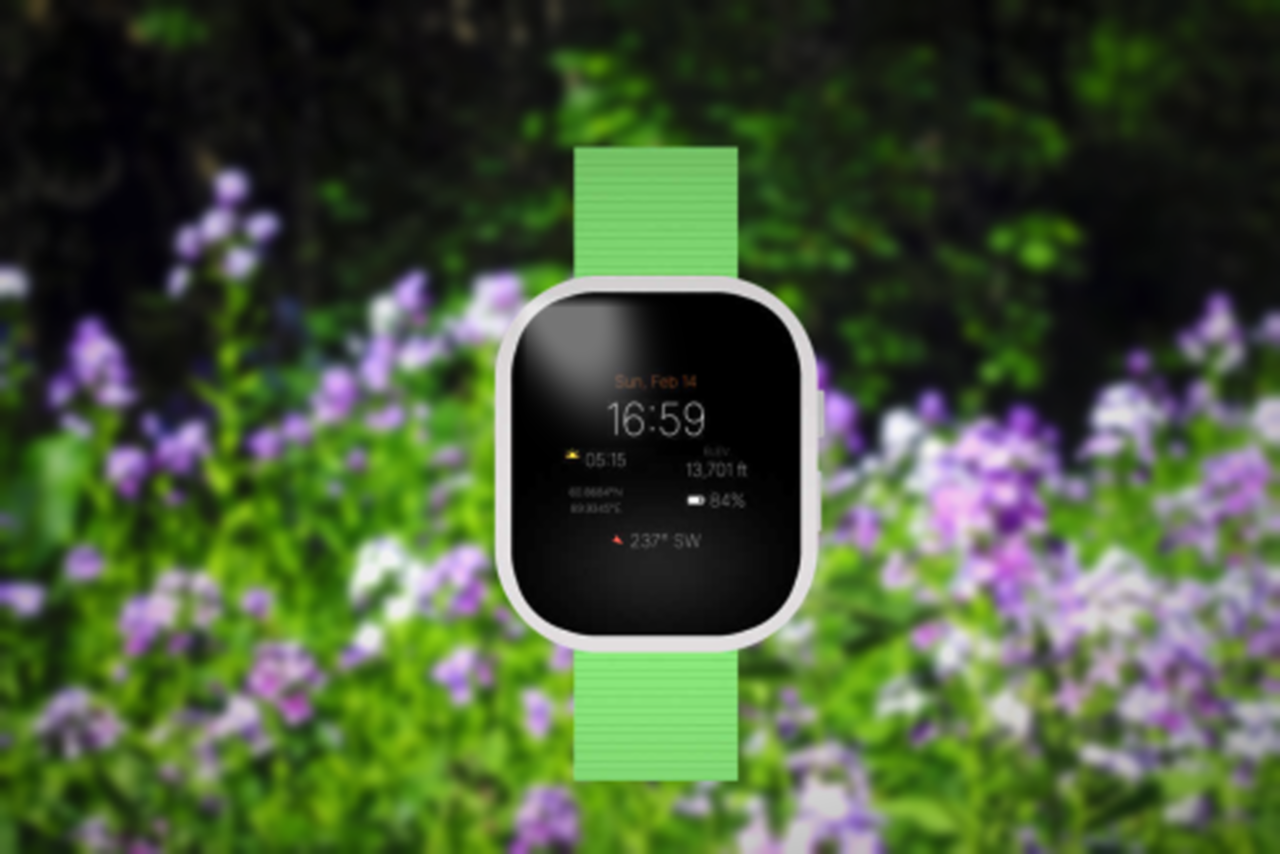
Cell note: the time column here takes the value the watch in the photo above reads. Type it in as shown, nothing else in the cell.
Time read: 16:59
